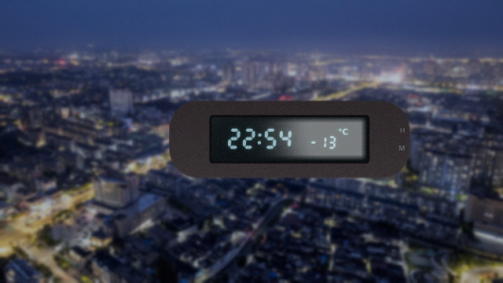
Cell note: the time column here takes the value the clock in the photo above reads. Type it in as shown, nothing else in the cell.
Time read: 22:54
